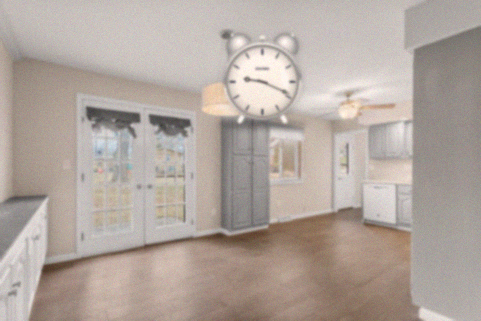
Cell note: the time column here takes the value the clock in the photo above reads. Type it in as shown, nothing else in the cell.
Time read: 9:19
